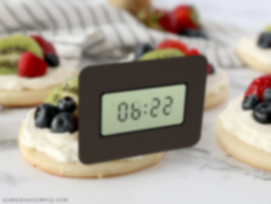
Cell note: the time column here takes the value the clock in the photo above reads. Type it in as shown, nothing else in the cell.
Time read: 6:22
